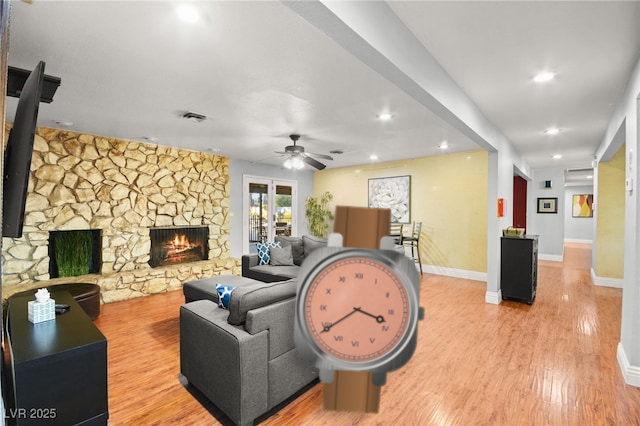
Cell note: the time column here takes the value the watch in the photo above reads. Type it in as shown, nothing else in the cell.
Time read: 3:39
